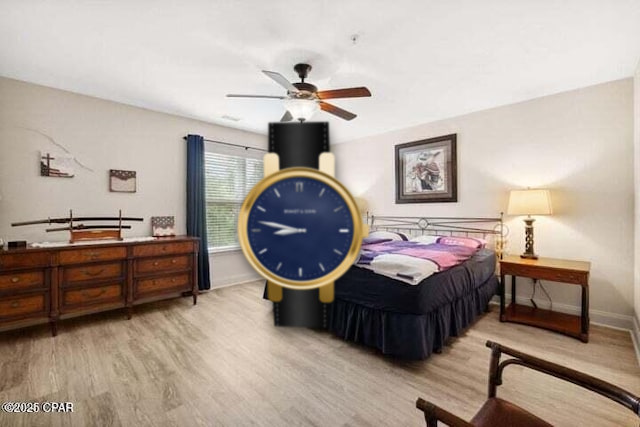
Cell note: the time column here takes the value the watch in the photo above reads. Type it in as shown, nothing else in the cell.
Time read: 8:47
